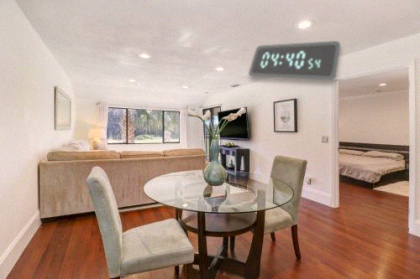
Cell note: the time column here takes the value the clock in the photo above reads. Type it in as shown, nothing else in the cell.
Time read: 4:40:54
